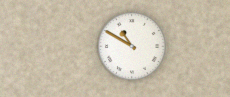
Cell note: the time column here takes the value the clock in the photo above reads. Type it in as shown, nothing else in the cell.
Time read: 10:50
